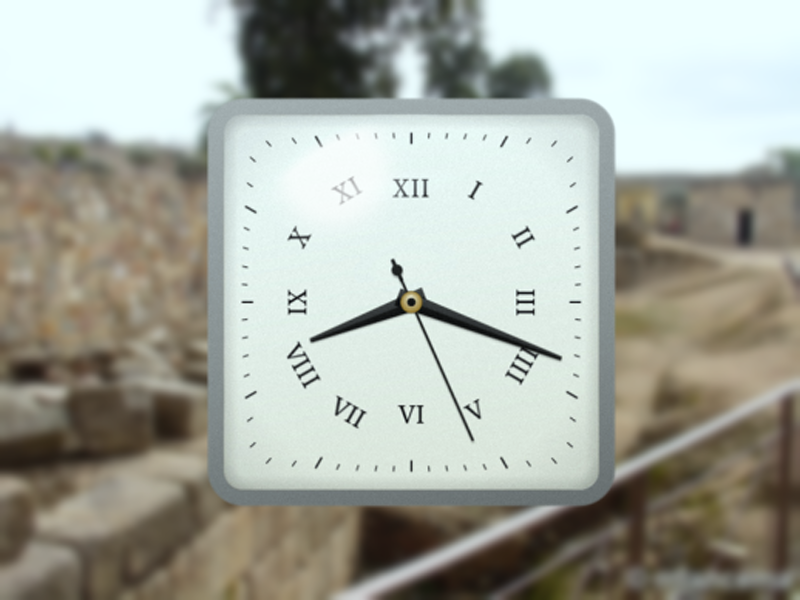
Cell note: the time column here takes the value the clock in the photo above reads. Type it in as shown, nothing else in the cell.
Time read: 8:18:26
